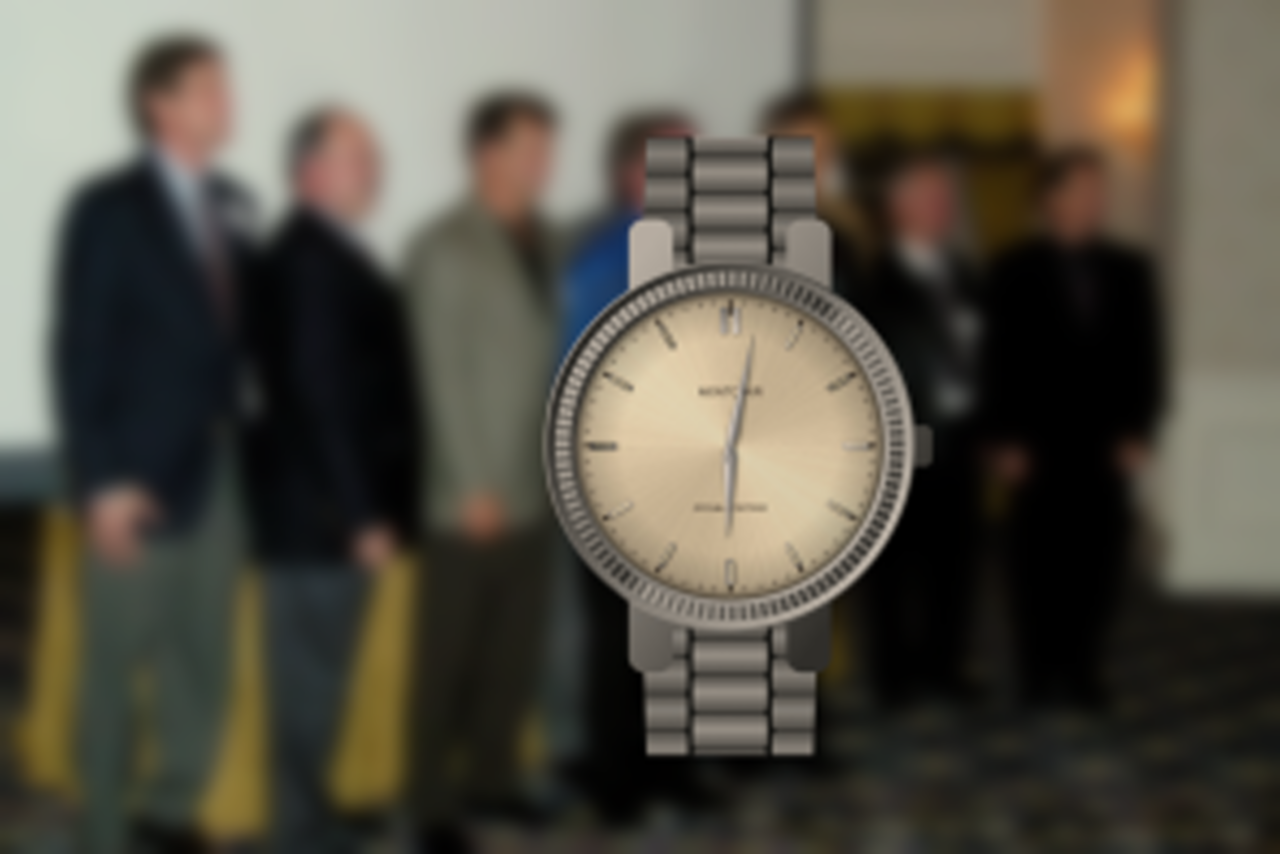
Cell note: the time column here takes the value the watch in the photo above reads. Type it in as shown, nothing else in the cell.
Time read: 6:02
